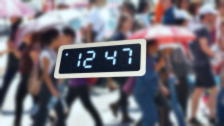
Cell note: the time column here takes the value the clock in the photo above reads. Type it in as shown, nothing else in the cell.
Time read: 12:47
